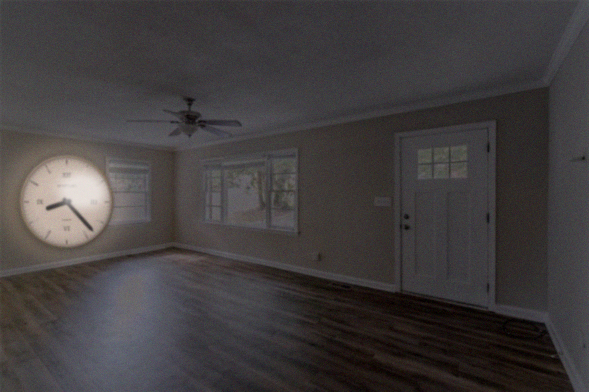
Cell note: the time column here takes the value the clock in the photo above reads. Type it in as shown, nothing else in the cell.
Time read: 8:23
